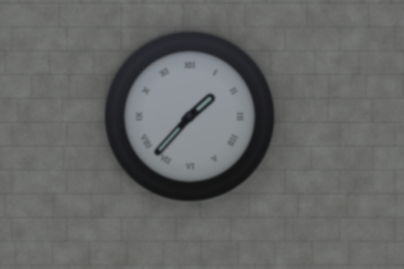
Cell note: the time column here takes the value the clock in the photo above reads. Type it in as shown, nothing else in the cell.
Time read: 1:37
